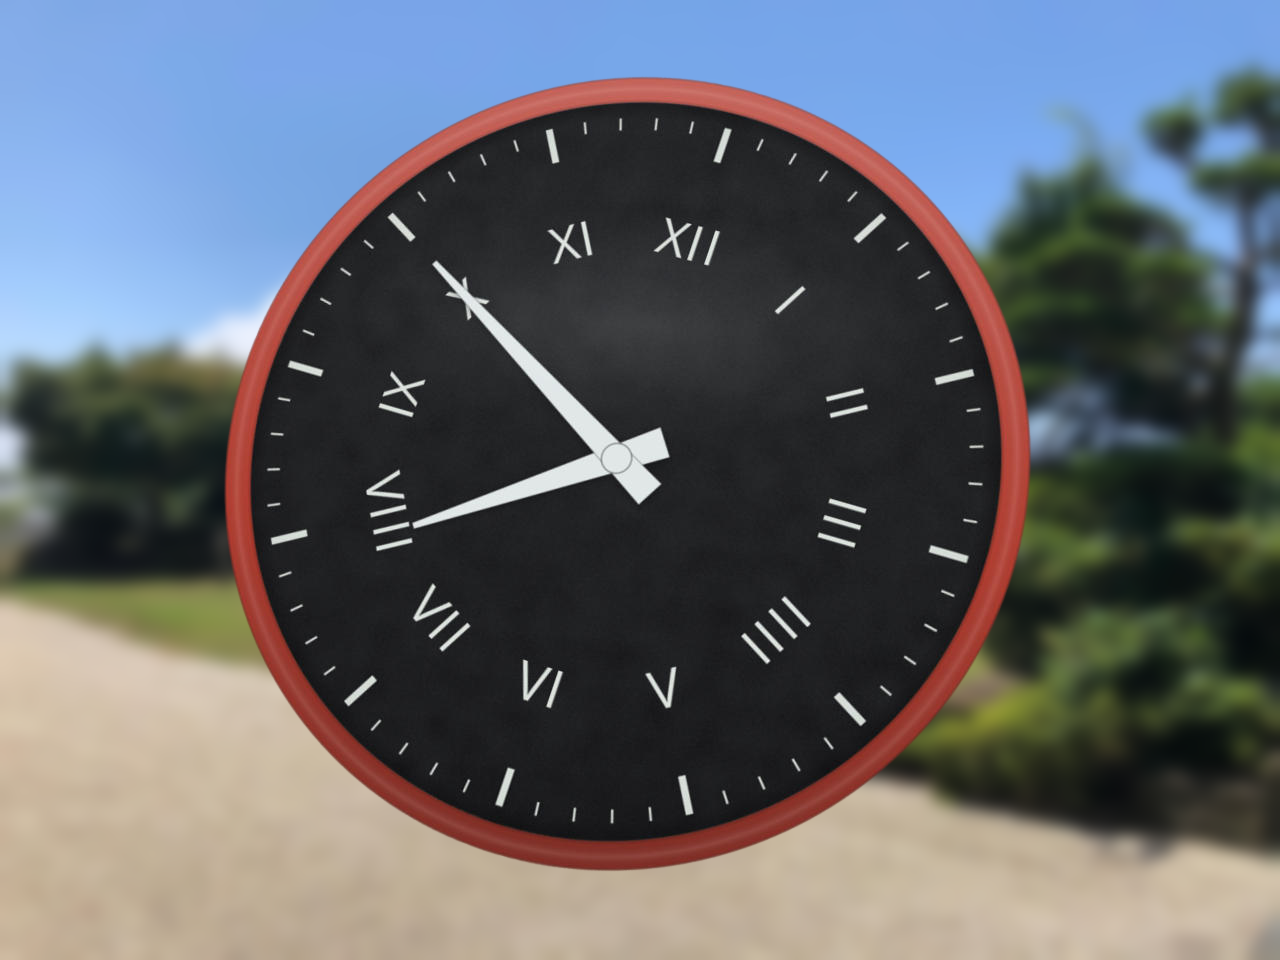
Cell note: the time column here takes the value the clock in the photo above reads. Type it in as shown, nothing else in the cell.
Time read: 7:50
